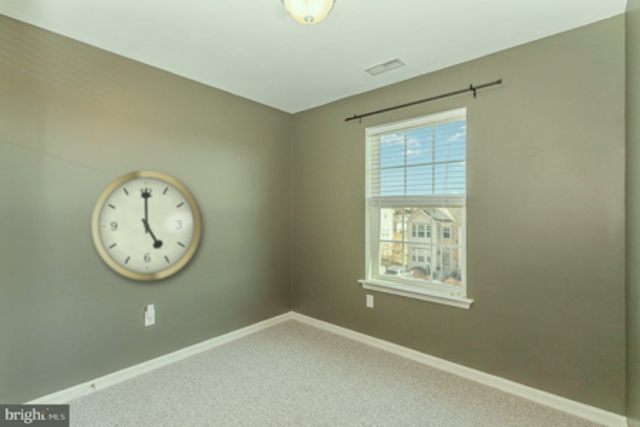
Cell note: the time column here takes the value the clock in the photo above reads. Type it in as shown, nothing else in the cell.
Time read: 5:00
